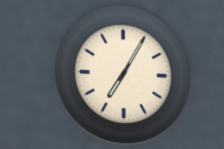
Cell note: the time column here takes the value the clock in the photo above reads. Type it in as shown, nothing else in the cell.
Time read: 7:05
